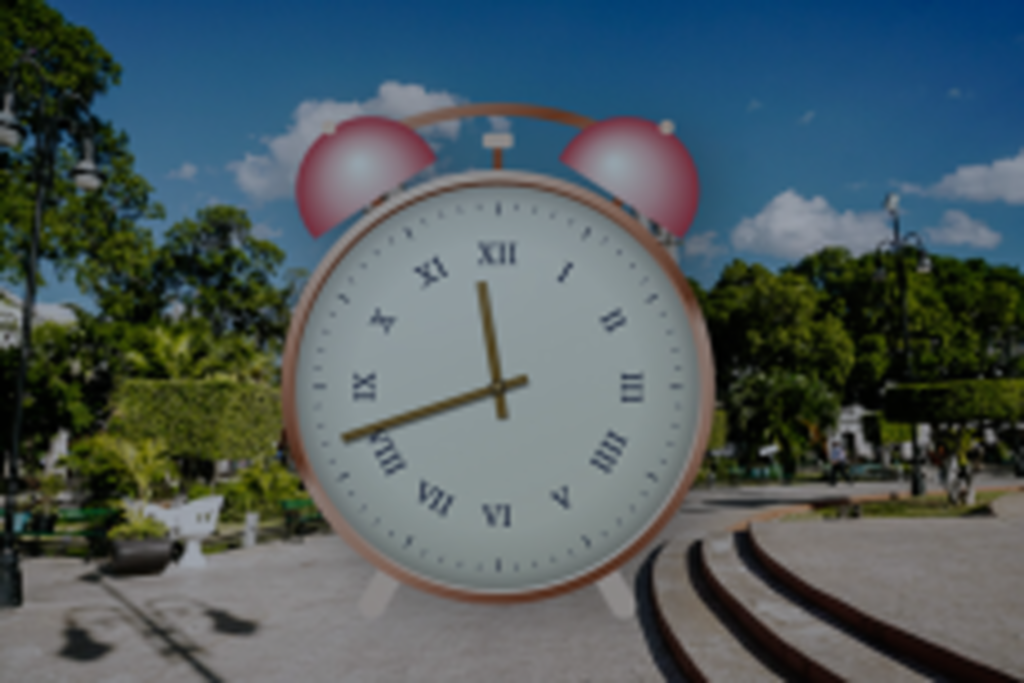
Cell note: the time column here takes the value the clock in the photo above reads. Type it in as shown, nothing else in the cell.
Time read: 11:42
